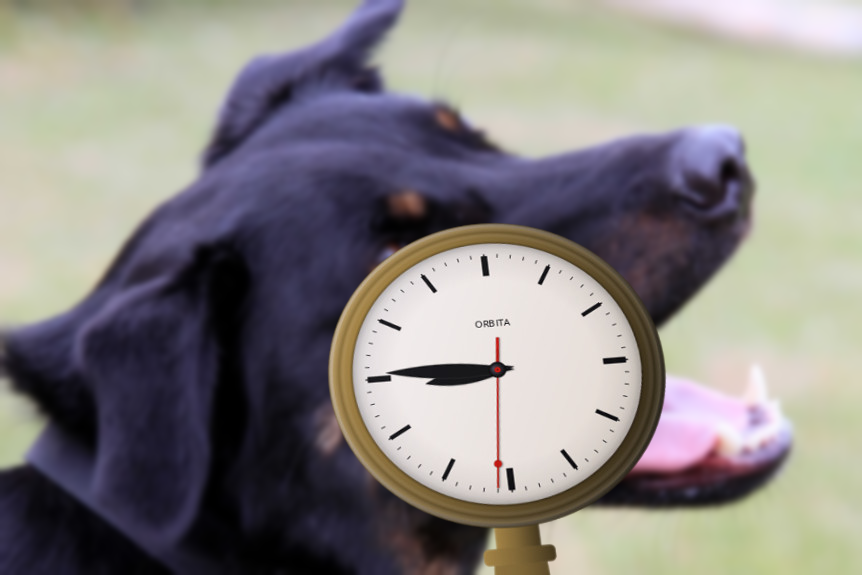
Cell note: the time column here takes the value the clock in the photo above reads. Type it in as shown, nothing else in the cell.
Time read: 8:45:31
